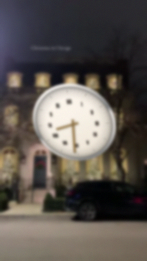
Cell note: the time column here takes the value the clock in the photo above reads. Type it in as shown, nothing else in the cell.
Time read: 8:31
